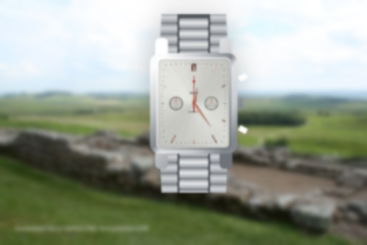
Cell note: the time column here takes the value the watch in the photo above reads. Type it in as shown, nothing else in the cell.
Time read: 12:24
